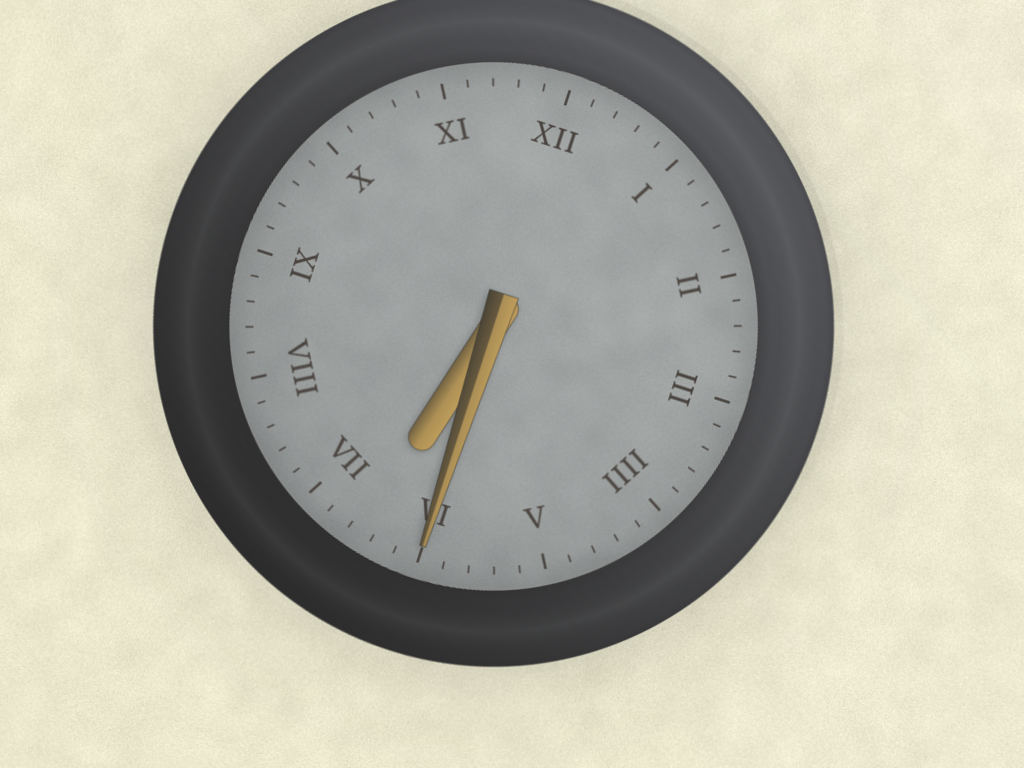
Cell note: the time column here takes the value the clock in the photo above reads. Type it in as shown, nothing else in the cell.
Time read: 6:30
